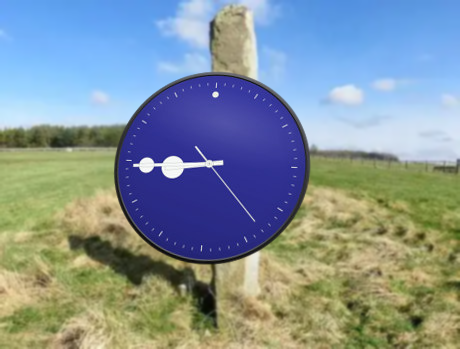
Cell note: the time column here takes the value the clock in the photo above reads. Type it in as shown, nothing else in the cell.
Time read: 8:44:23
